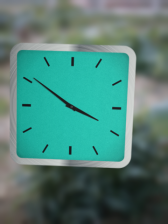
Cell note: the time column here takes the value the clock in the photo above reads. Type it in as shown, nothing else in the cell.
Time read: 3:51
